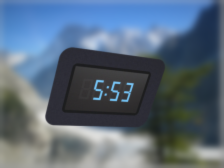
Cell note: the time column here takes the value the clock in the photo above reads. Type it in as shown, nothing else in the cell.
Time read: 5:53
